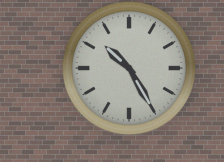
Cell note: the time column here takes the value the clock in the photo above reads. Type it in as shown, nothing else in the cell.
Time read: 10:25
